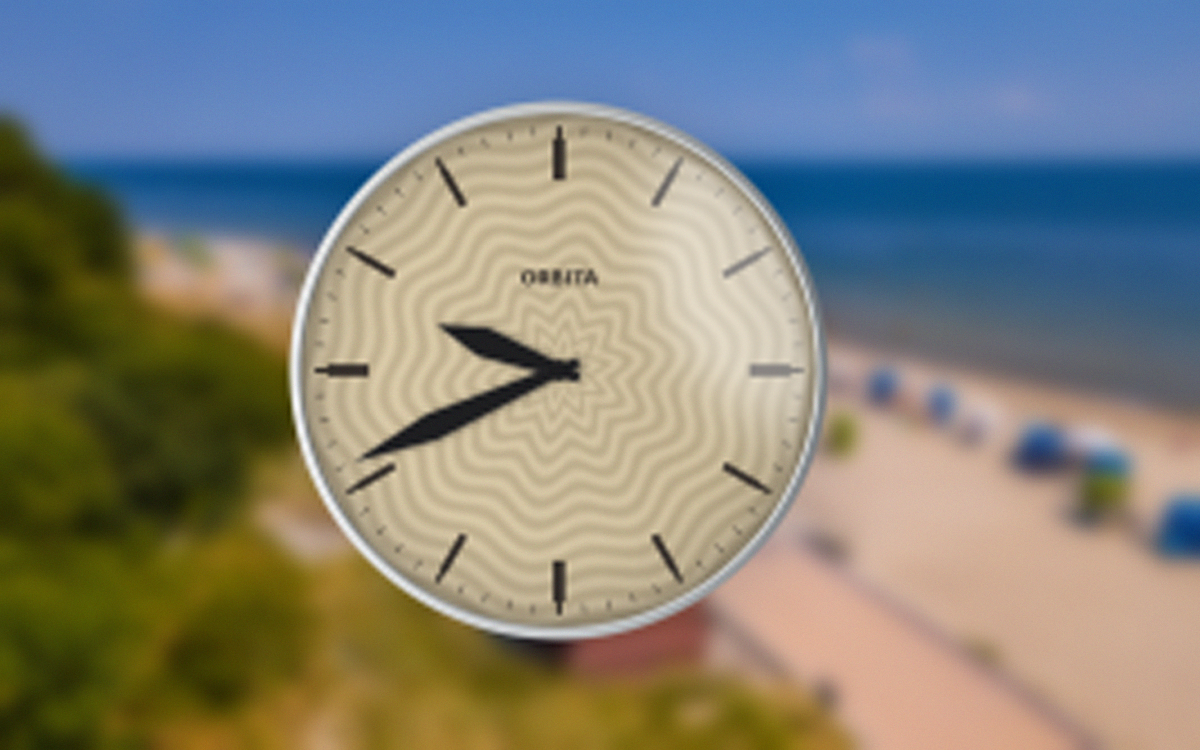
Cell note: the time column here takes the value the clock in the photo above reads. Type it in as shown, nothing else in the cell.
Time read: 9:41
